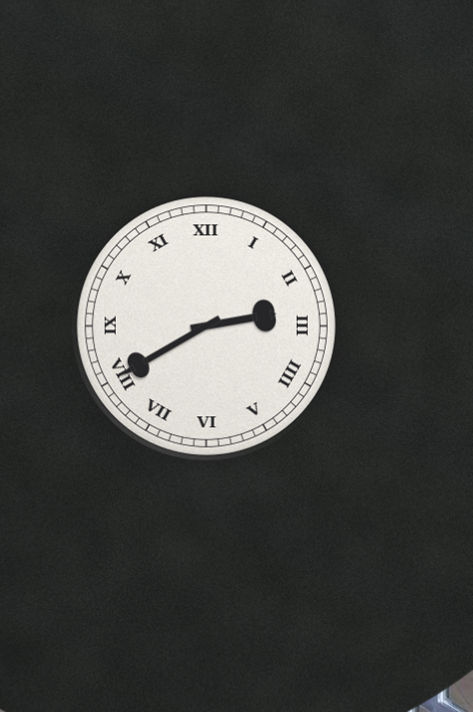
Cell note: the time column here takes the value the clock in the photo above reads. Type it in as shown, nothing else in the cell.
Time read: 2:40
